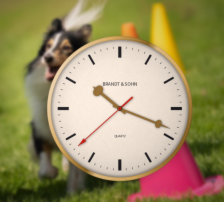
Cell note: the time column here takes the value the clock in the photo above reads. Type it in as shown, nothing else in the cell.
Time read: 10:18:38
